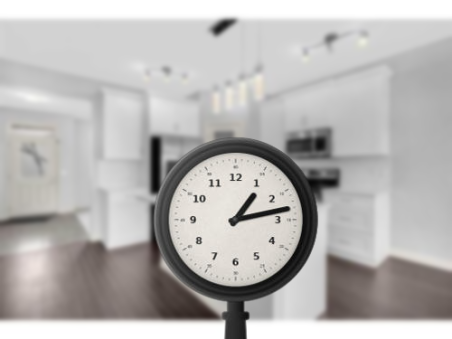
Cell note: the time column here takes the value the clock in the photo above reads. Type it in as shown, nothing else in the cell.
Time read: 1:13
